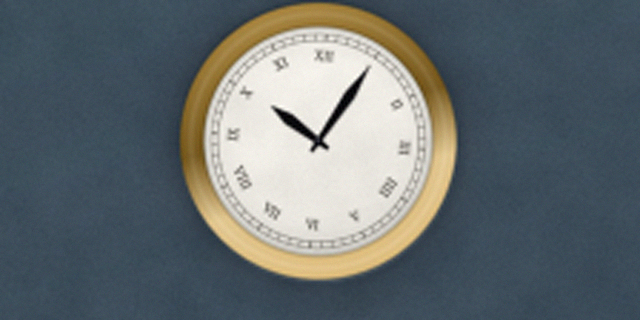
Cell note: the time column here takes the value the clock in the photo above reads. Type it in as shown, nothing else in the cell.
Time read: 10:05
